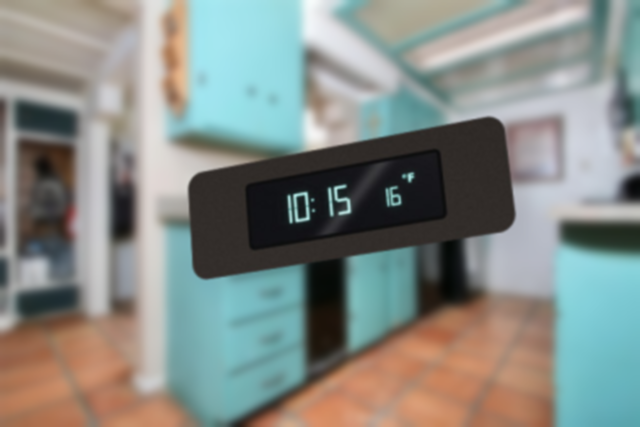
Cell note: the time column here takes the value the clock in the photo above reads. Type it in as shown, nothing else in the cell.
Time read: 10:15
